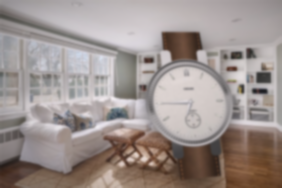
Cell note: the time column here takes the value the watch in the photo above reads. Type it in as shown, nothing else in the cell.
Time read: 6:45
